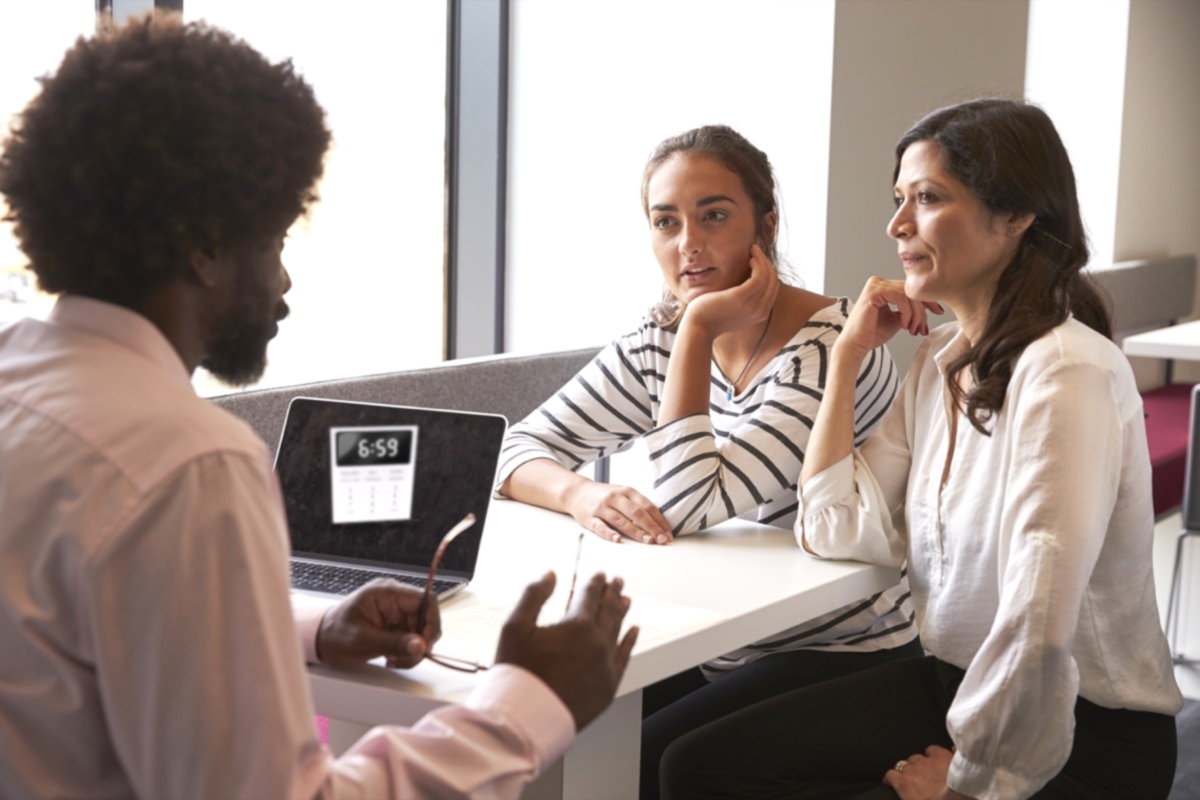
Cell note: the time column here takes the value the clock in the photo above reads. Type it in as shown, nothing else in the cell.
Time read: 6:59
